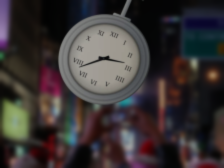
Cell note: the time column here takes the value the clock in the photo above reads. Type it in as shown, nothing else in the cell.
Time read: 2:38
